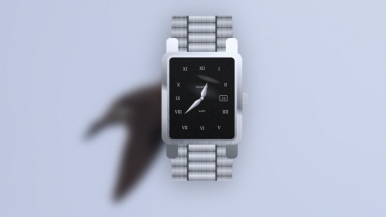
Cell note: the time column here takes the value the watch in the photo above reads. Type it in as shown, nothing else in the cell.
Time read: 12:38
